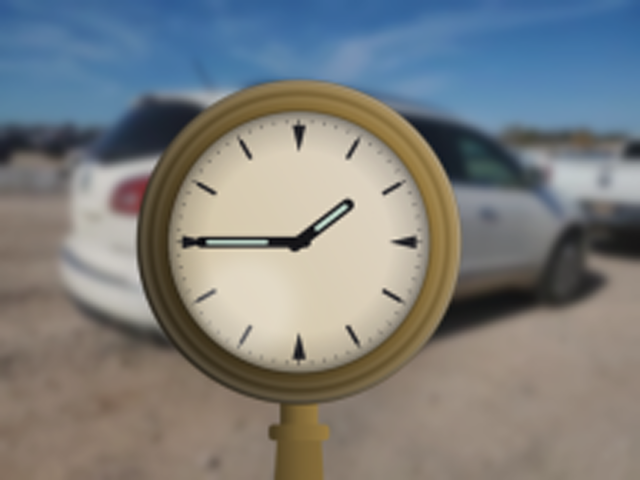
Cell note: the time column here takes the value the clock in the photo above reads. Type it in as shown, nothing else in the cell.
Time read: 1:45
